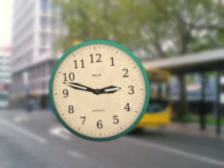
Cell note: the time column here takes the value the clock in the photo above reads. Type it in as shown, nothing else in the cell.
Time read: 2:48
